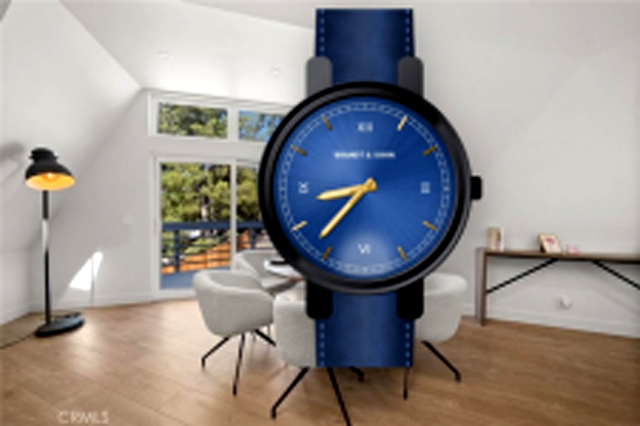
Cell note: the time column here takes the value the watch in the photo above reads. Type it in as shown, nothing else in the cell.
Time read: 8:37
